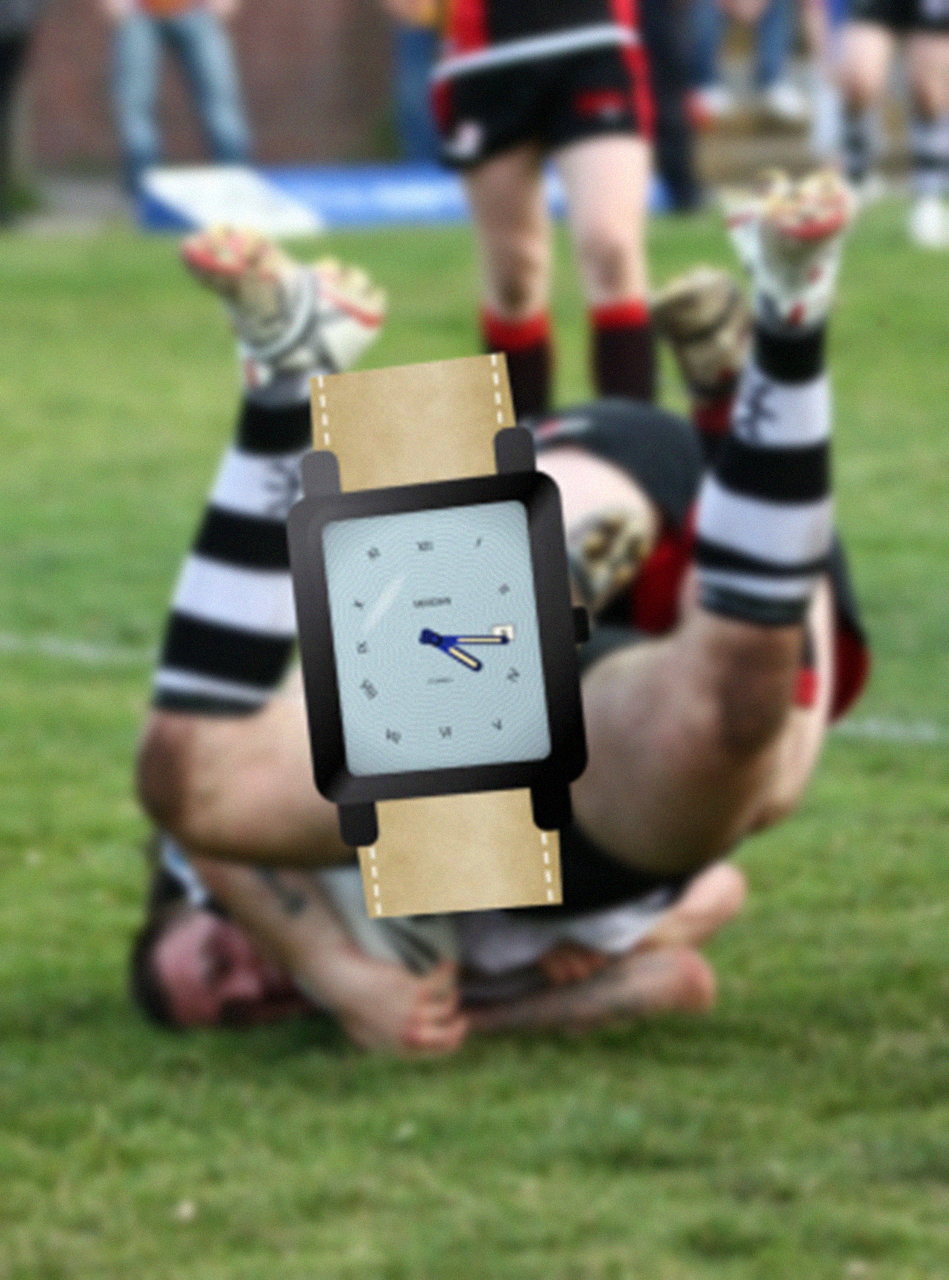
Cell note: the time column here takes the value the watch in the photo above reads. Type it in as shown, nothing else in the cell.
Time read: 4:16
